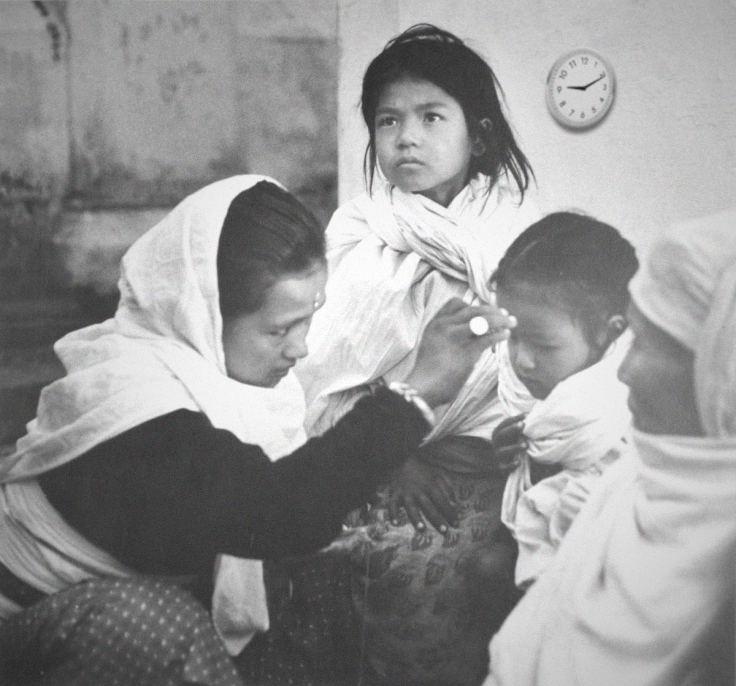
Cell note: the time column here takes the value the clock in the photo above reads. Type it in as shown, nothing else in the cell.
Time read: 9:11
